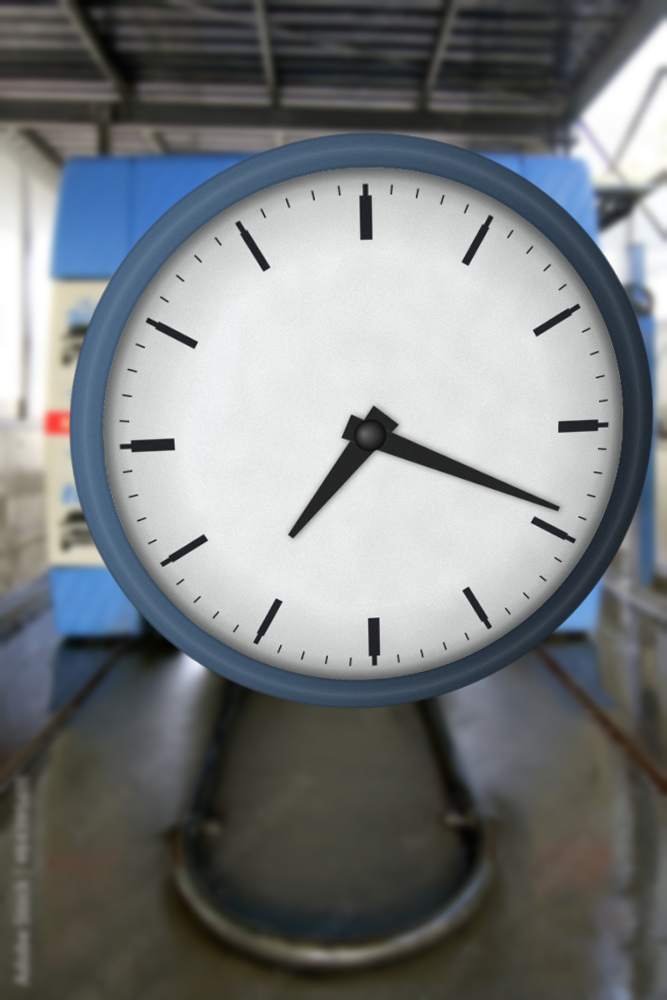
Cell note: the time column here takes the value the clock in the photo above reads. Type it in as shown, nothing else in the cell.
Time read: 7:19
